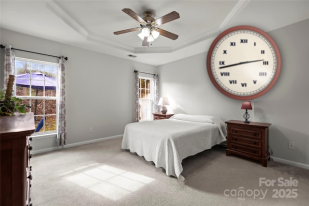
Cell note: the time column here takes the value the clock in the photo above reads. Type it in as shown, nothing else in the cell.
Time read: 2:43
